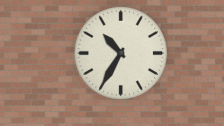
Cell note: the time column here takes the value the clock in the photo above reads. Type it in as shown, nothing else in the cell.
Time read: 10:35
